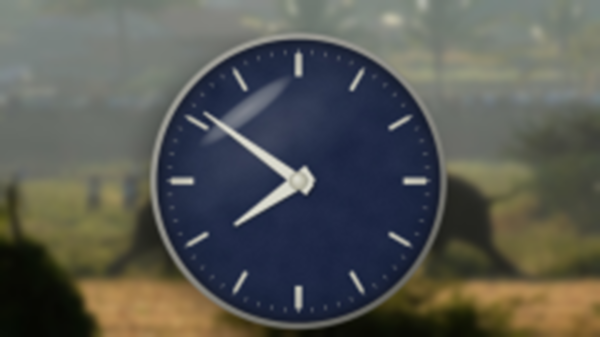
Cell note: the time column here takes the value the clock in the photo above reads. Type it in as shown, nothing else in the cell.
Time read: 7:51
